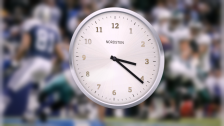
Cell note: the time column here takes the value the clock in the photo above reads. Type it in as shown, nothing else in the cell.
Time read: 3:21
